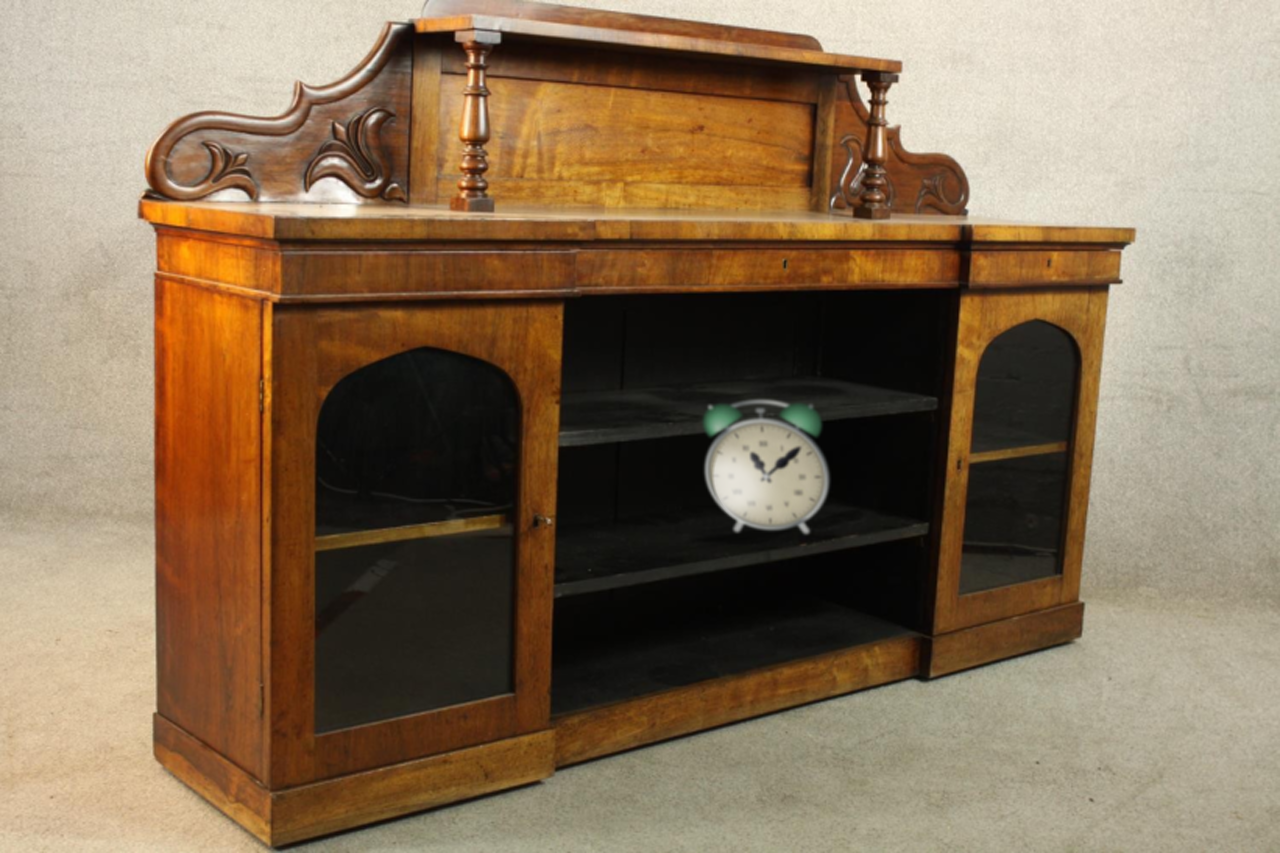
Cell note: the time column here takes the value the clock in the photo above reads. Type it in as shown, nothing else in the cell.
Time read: 11:08
